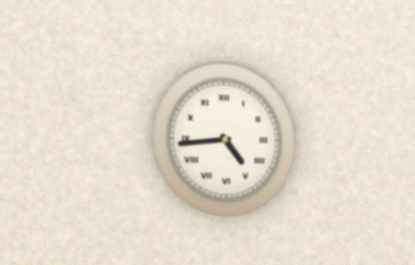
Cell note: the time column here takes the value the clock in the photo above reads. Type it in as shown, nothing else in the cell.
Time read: 4:44
